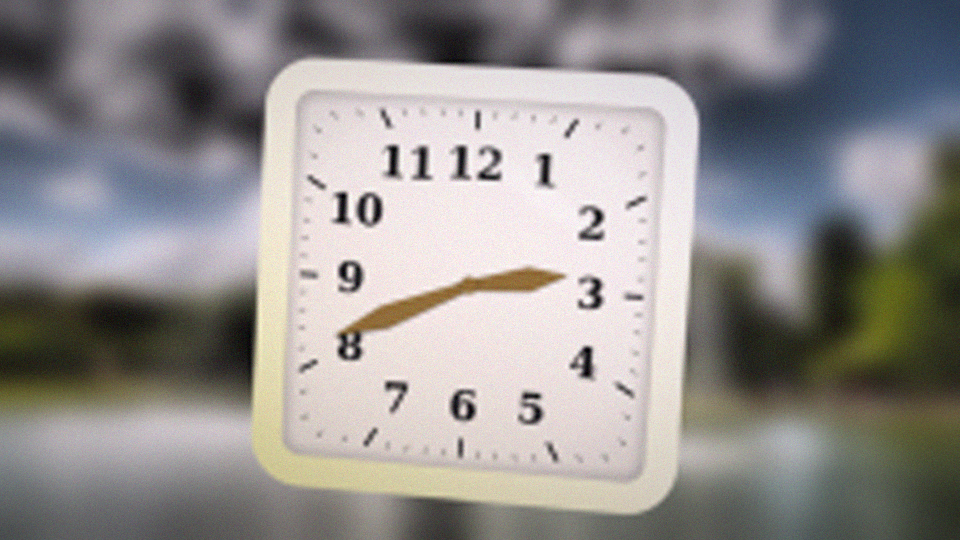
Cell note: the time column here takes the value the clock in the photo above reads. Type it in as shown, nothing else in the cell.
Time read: 2:41
